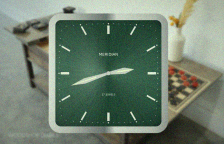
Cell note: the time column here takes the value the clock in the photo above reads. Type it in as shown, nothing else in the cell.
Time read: 2:42
